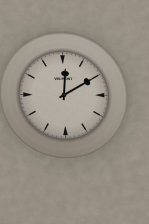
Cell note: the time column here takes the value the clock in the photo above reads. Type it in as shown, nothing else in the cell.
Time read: 12:10
